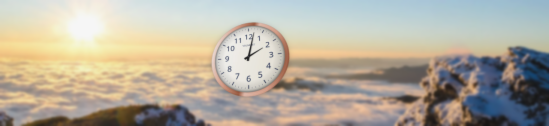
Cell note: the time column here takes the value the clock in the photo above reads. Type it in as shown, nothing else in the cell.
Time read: 2:02
